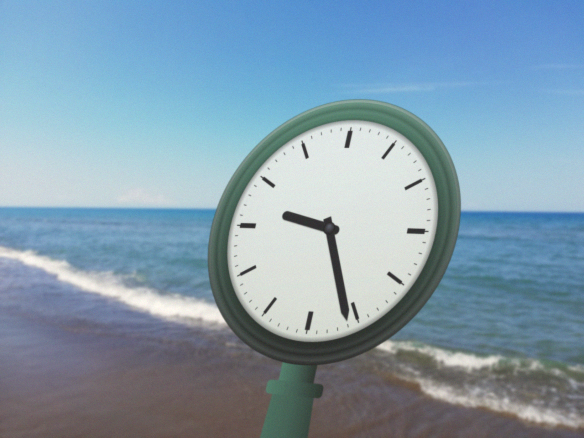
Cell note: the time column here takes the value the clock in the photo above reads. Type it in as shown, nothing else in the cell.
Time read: 9:26
